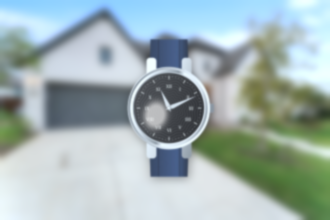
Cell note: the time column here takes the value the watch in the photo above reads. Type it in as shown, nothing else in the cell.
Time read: 11:11
